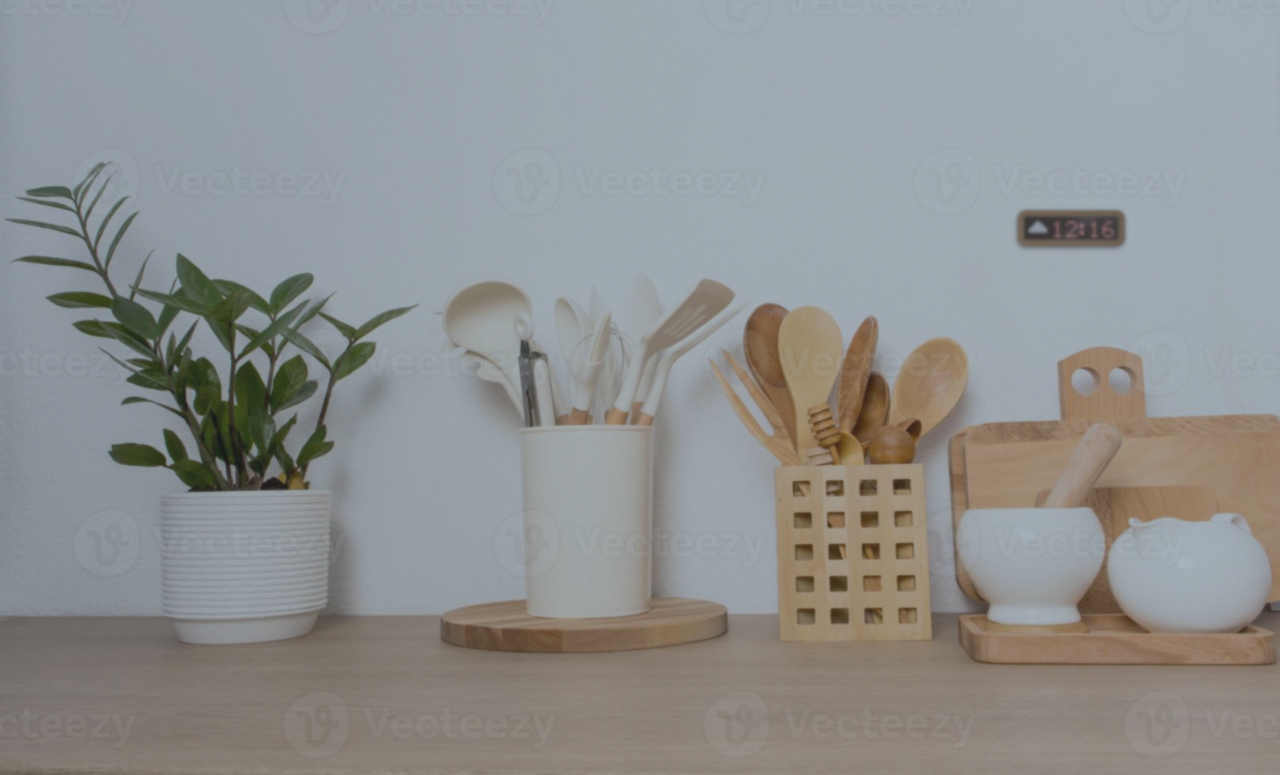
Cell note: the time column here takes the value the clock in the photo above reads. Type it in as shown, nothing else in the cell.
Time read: 12:16
